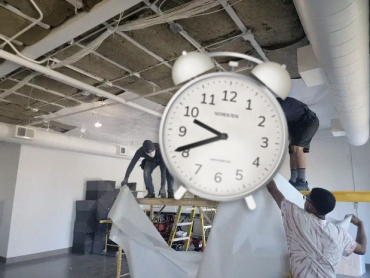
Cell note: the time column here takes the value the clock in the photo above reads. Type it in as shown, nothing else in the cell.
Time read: 9:41
